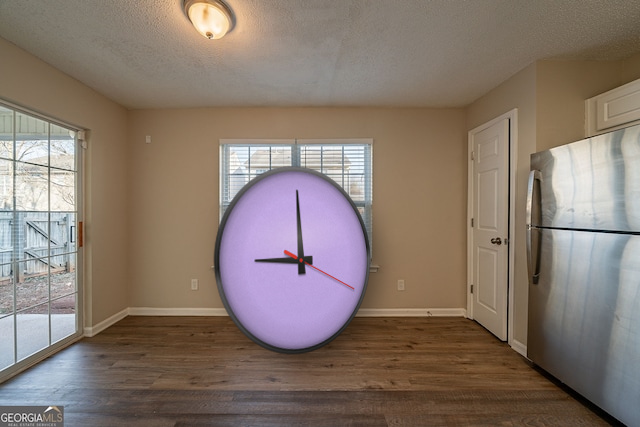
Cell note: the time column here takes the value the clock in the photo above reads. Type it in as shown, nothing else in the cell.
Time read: 8:59:19
